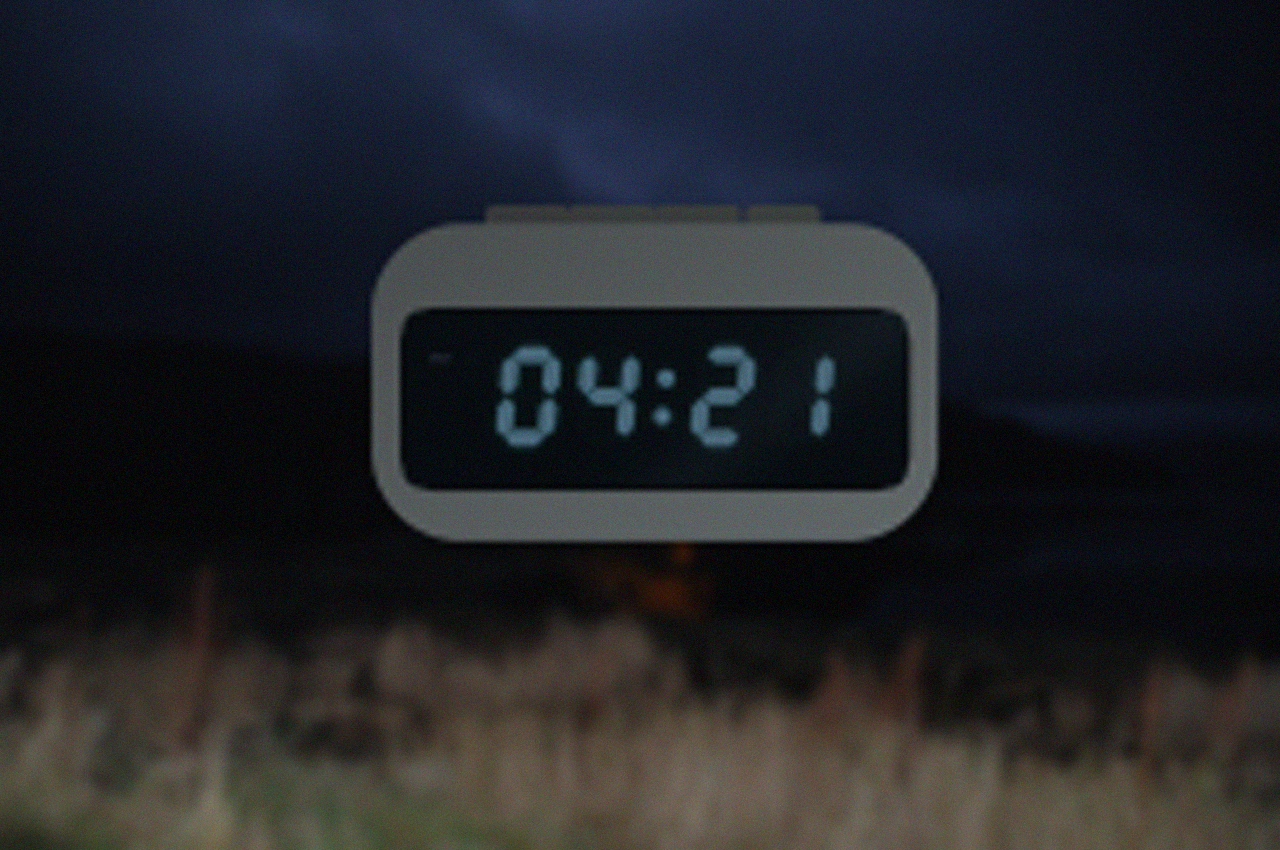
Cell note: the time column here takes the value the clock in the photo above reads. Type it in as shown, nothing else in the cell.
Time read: 4:21
